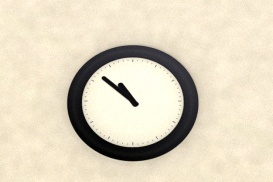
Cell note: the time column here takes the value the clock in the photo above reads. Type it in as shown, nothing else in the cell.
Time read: 10:52
